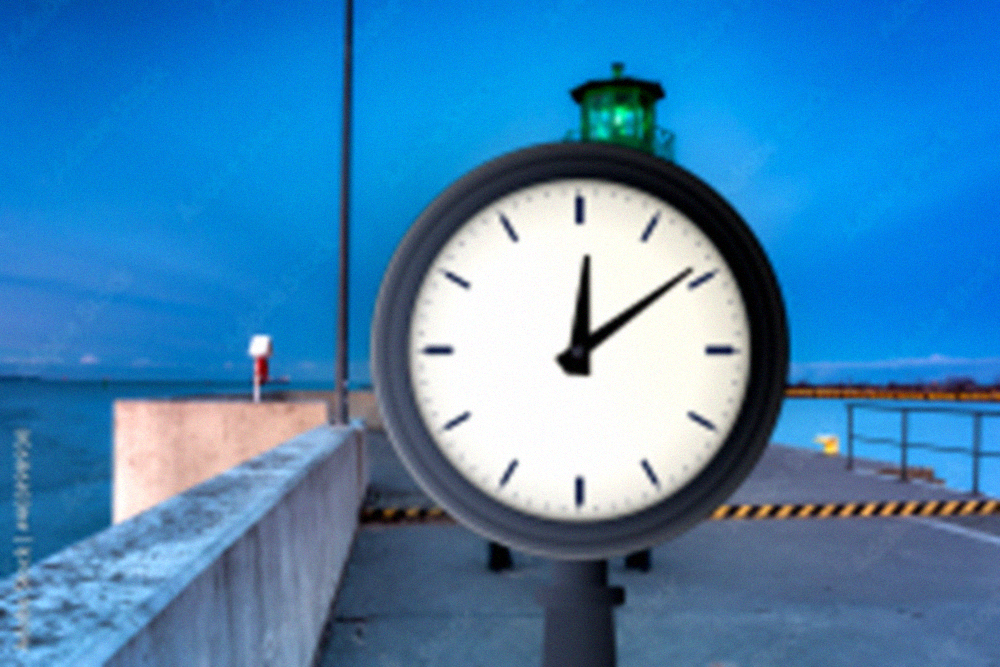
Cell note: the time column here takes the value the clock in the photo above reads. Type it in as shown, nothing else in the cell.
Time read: 12:09
